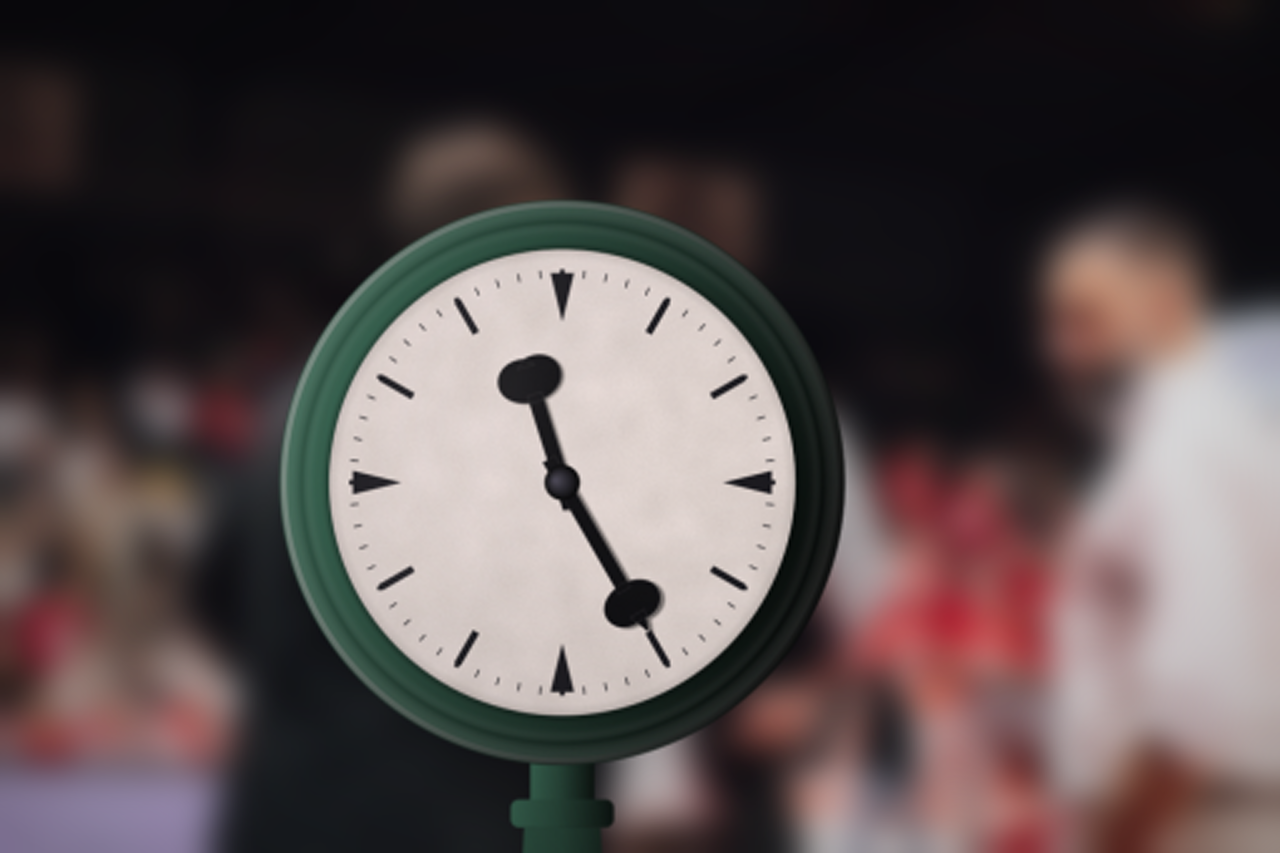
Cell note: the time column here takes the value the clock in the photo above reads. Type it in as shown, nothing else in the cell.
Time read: 11:25
